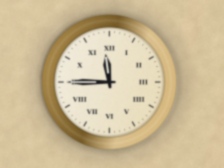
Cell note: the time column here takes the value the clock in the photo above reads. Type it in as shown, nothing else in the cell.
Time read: 11:45
